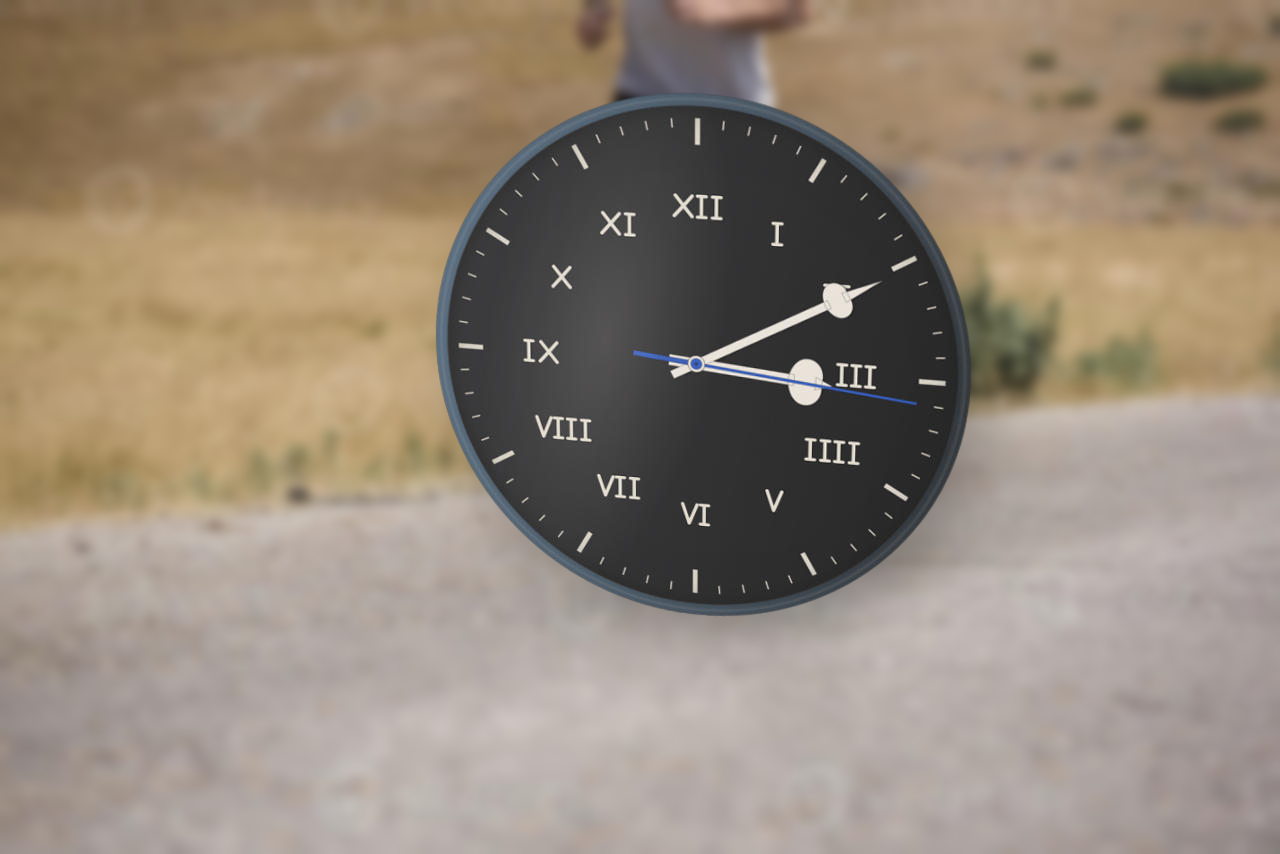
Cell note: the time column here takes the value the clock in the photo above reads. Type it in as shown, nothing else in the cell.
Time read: 3:10:16
